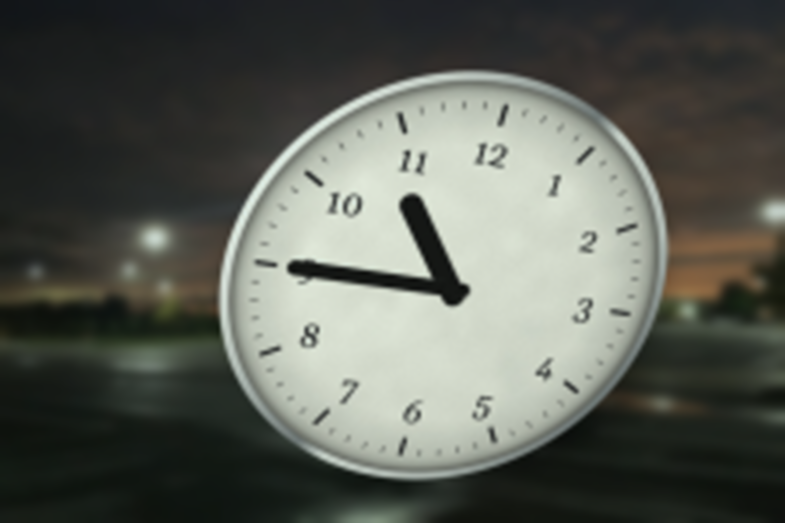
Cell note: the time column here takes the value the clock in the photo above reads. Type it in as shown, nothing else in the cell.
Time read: 10:45
